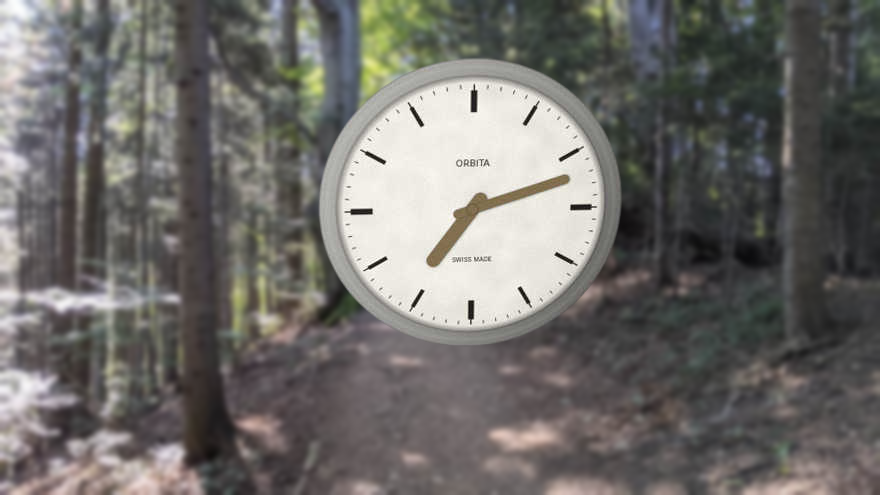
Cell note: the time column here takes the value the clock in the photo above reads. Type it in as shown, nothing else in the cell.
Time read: 7:12
